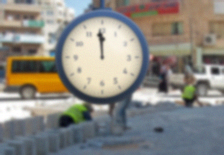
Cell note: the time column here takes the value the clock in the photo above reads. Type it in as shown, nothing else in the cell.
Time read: 11:59
